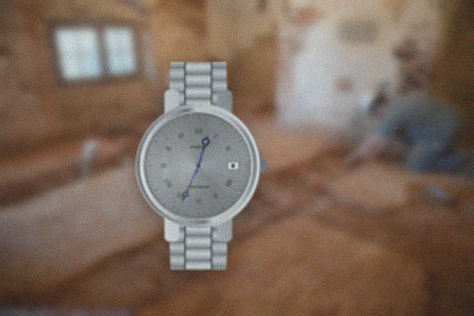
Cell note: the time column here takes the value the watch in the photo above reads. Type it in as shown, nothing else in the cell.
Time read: 12:34
